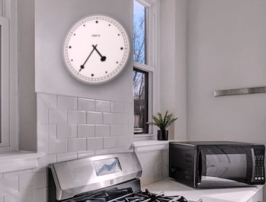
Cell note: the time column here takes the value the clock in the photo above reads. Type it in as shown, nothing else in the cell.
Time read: 4:35
